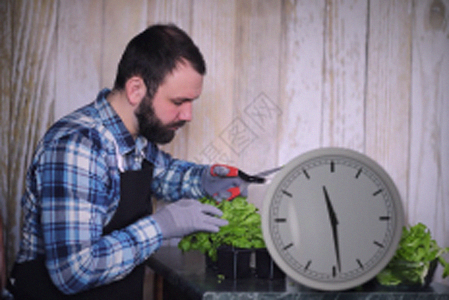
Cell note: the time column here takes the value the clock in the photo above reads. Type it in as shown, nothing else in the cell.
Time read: 11:29
